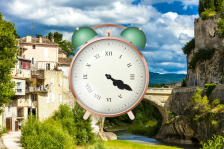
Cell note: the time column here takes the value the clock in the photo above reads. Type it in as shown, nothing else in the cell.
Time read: 4:20
